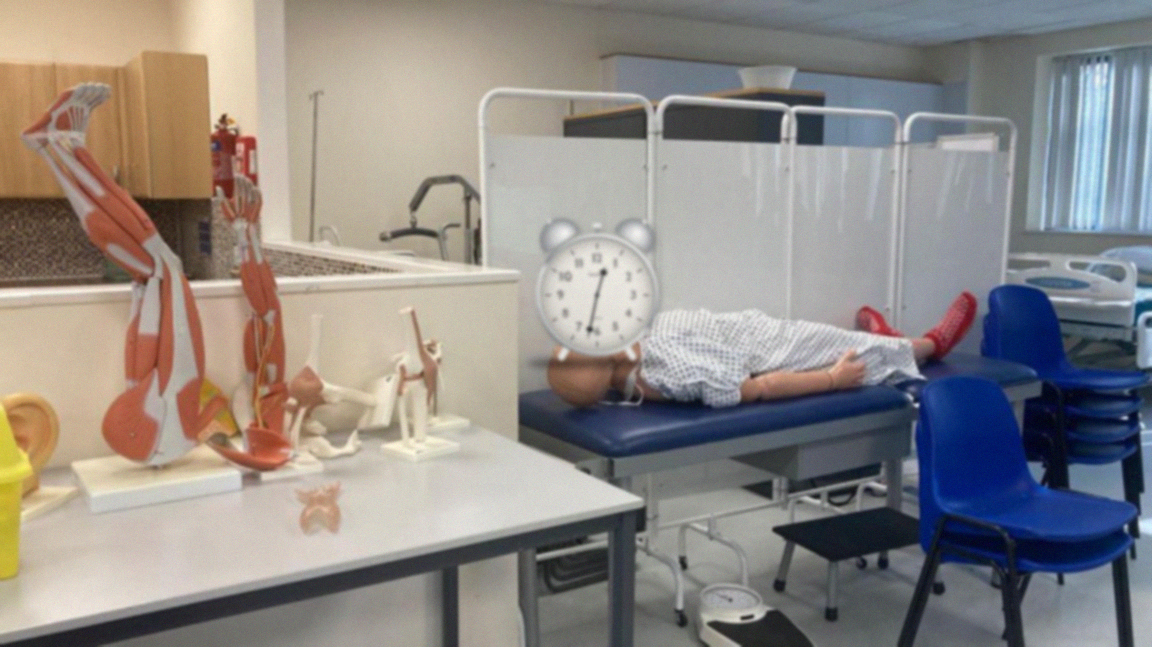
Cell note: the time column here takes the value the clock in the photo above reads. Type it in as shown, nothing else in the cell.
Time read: 12:32
